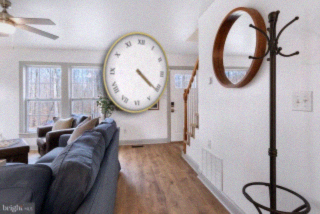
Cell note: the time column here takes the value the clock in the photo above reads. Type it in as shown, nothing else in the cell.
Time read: 4:21
